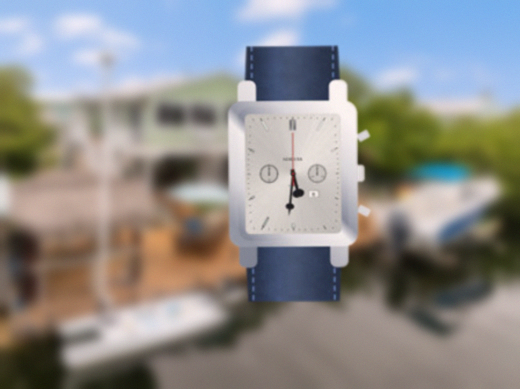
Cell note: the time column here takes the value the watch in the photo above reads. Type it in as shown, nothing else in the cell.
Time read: 5:31
